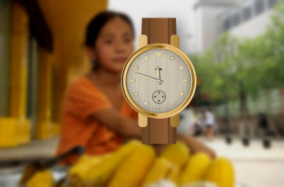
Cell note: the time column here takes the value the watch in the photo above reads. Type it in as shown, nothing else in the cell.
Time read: 11:48
